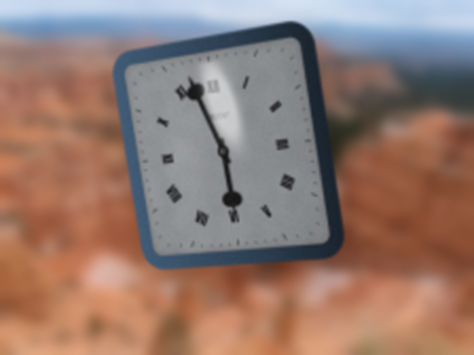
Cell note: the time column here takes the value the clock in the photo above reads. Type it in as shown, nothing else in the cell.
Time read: 5:57
